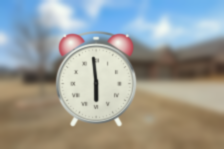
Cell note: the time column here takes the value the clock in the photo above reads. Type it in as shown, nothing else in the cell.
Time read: 5:59
